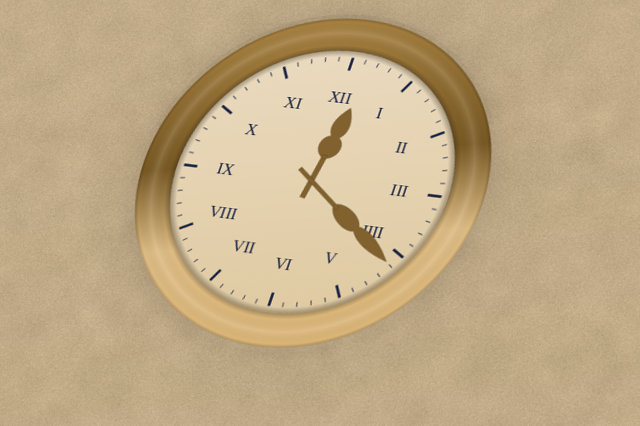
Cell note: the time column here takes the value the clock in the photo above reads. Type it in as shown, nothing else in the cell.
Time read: 12:21
